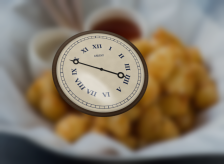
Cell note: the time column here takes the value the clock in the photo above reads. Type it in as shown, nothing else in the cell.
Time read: 3:49
